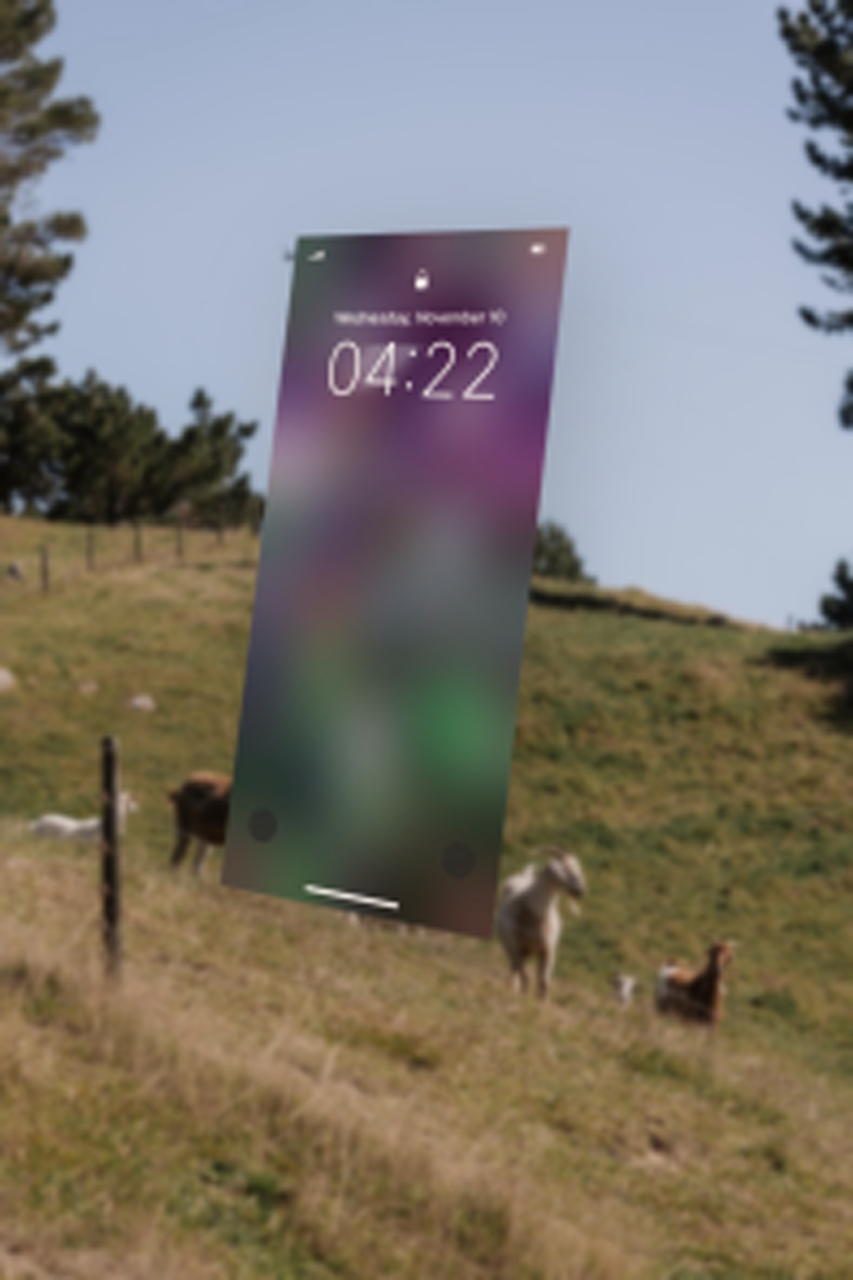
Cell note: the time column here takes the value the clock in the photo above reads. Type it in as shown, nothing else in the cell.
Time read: 4:22
